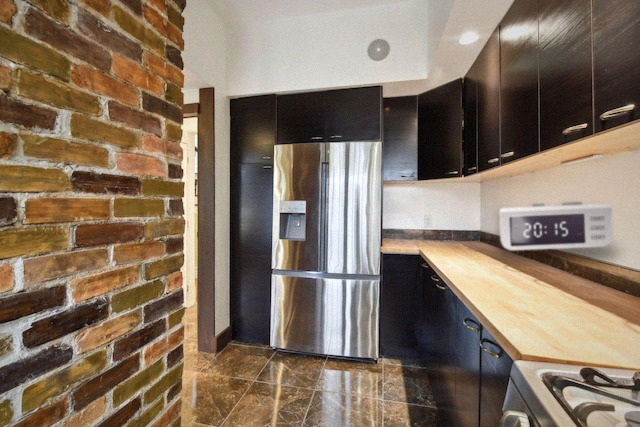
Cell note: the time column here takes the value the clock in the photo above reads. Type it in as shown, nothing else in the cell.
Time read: 20:15
